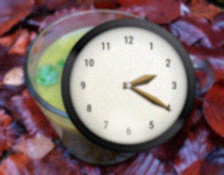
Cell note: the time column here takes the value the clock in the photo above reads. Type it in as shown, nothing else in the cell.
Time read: 2:20
